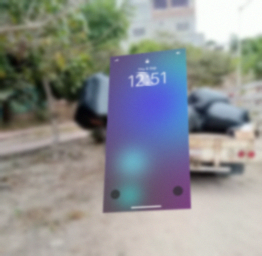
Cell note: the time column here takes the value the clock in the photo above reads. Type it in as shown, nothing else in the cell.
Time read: 12:51
